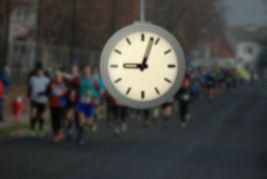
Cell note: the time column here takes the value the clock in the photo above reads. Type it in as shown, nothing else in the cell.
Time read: 9:03
